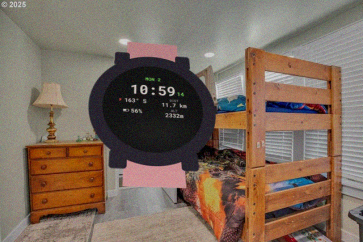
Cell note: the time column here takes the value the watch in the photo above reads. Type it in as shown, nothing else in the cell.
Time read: 10:59
